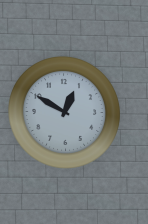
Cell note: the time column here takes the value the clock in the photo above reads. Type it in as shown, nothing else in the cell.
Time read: 12:50
